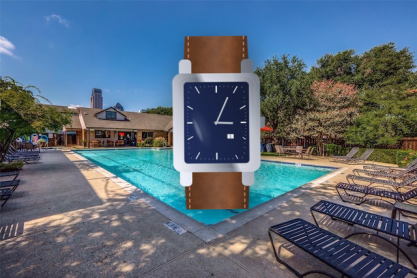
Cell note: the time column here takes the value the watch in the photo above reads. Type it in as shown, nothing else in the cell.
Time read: 3:04
